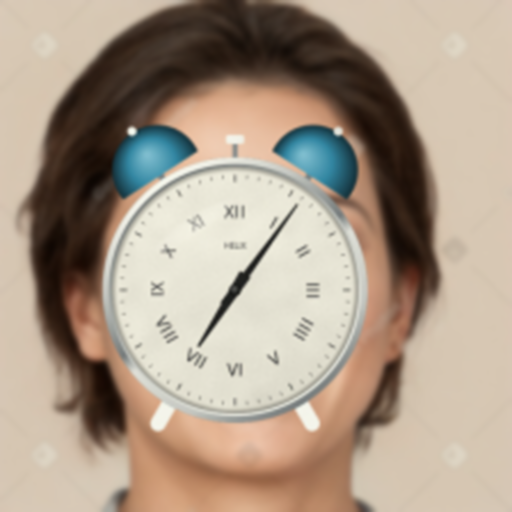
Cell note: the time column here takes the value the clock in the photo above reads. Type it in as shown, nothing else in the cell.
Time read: 7:06
